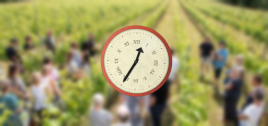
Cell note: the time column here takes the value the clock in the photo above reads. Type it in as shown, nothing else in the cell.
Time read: 12:35
